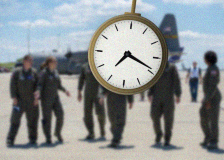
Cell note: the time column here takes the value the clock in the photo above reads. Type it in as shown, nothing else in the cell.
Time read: 7:19
